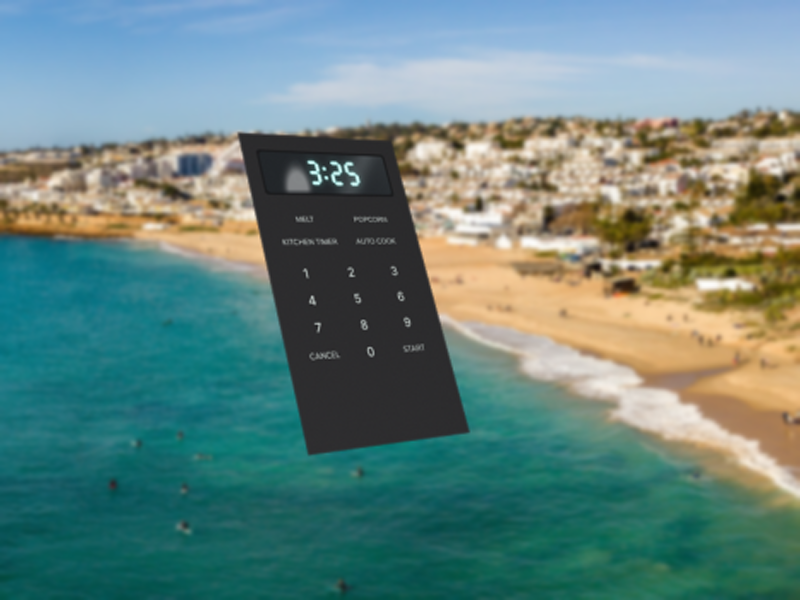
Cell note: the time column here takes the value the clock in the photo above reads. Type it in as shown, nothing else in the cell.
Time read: 3:25
